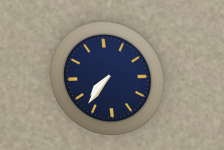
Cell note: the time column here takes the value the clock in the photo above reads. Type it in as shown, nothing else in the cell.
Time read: 7:37
